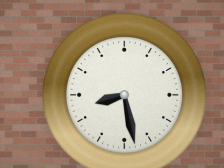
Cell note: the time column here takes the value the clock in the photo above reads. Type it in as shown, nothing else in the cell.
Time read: 8:28
